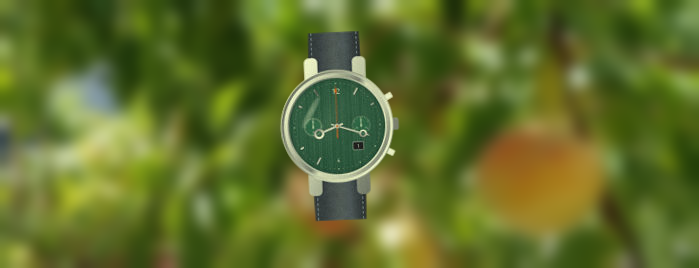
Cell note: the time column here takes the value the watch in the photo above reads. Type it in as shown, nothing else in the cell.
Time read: 8:18
